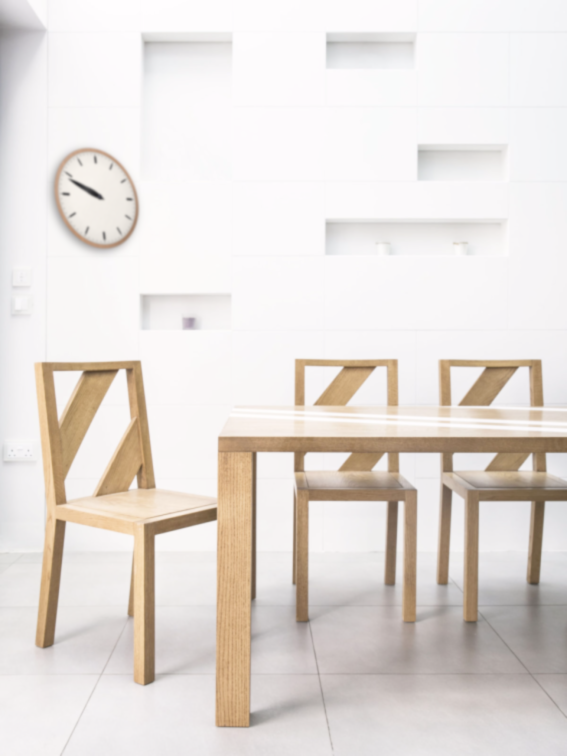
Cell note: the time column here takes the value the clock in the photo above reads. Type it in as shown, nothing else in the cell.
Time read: 9:49
